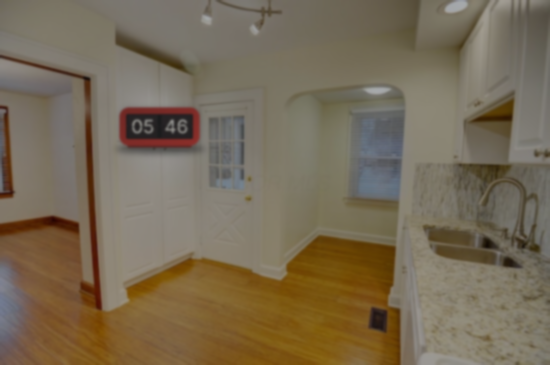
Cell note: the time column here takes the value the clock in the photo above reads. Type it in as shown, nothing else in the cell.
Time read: 5:46
